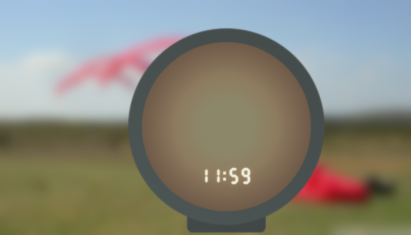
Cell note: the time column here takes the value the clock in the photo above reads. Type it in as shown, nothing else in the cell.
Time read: 11:59
